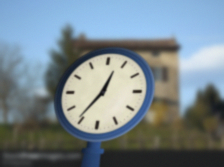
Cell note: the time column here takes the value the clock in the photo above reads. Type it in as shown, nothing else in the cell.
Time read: 12:36
